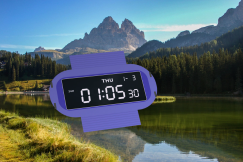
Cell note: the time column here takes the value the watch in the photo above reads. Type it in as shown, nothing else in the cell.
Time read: 1:05:30
